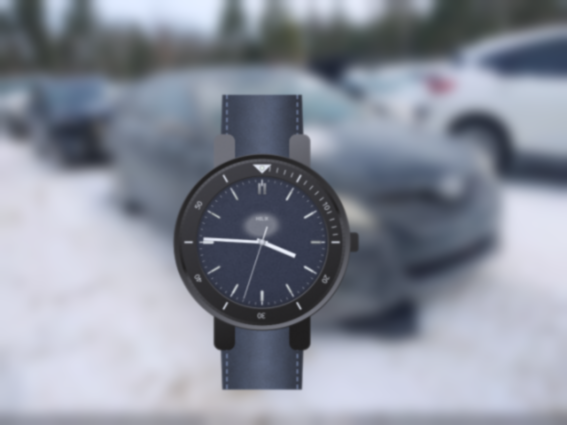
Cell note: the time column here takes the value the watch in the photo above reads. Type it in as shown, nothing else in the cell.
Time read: 3:45:33
